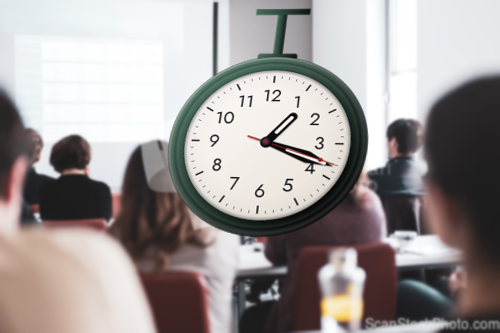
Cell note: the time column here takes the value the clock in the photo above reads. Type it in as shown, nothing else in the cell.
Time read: 1:18:18
